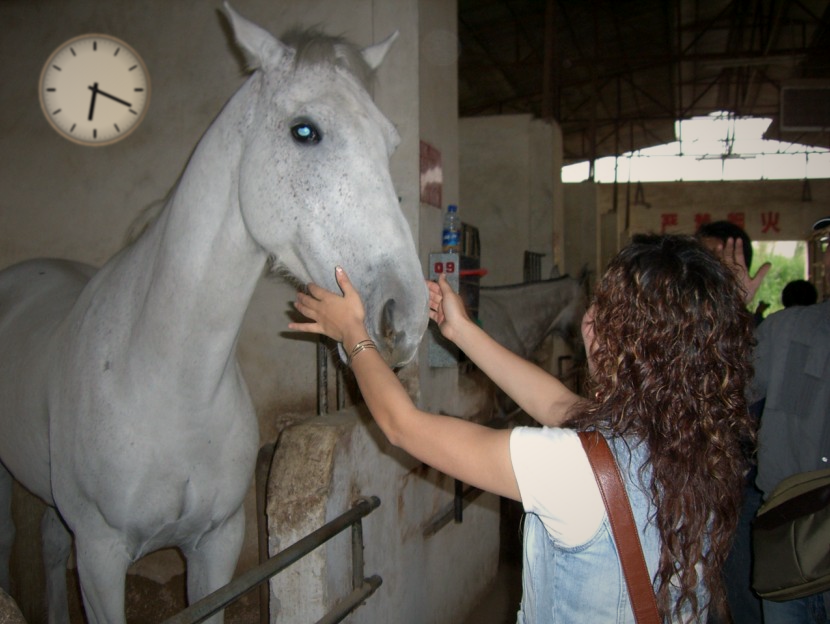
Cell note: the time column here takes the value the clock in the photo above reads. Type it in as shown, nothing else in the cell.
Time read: 6:19
